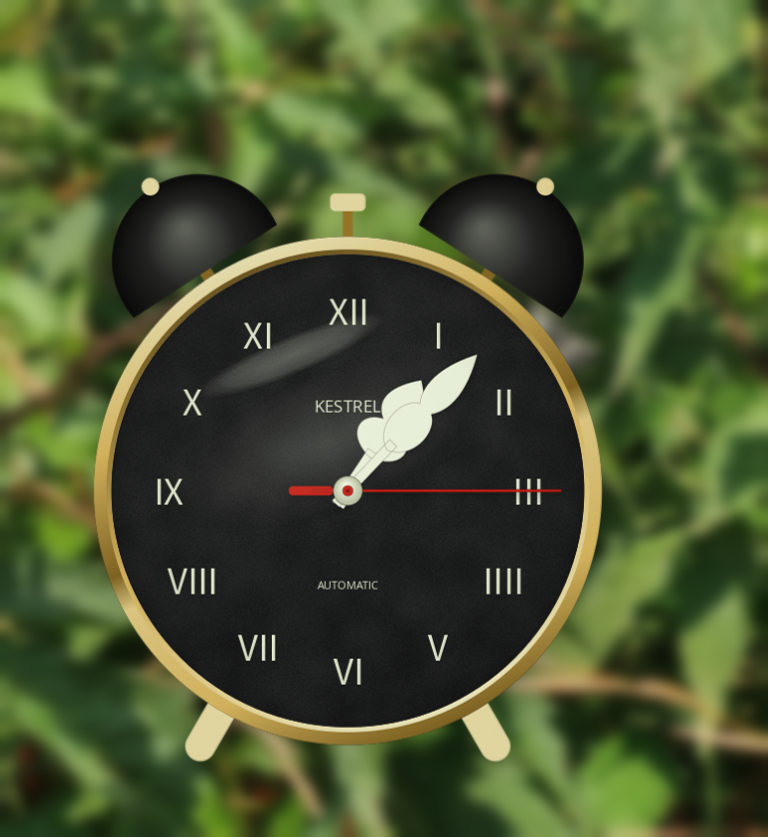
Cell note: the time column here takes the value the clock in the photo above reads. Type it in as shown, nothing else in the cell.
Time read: 1:07:15
